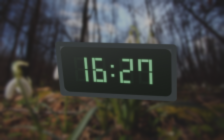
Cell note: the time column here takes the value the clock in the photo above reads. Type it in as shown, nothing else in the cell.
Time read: 16:27
